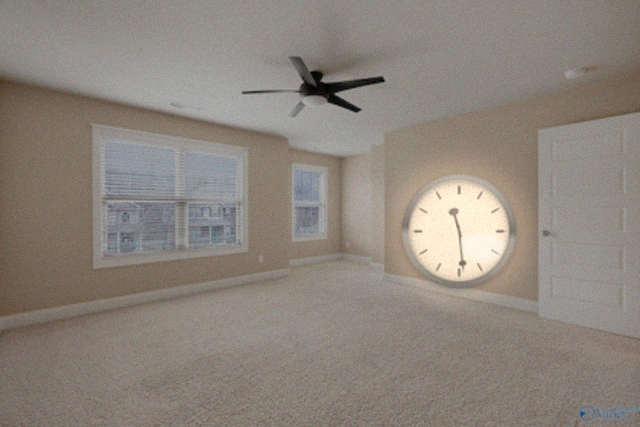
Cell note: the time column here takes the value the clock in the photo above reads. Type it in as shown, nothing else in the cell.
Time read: 11:29
